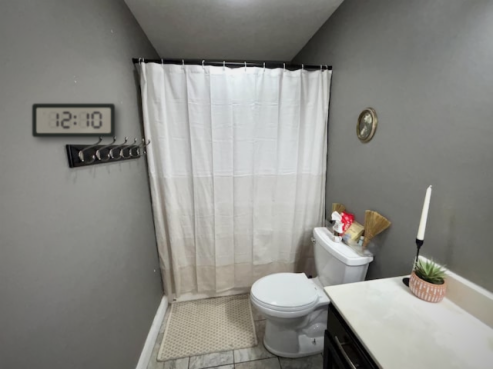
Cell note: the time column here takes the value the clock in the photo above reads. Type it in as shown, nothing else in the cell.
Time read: 12:10
